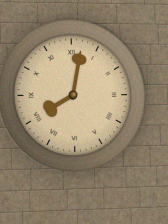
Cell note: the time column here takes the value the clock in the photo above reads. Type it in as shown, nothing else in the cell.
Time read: 8:02
